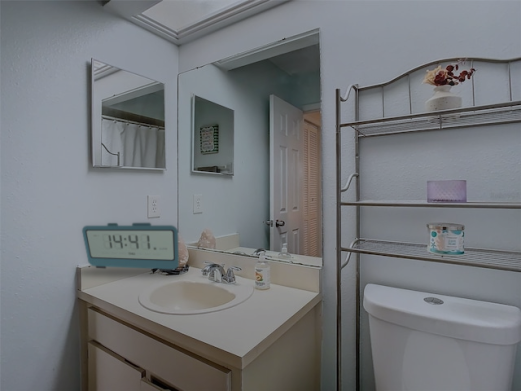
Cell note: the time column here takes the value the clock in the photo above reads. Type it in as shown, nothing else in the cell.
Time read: 14:41
